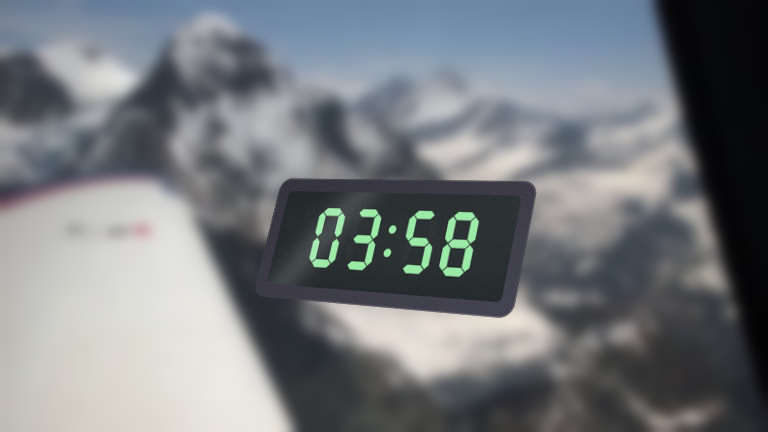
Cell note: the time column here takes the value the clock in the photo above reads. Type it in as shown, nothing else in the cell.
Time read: 3:58
